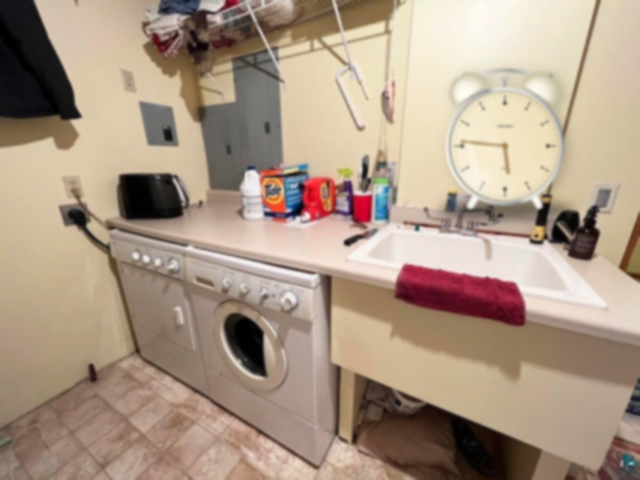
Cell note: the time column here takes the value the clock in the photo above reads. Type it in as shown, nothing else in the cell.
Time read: 5:46
